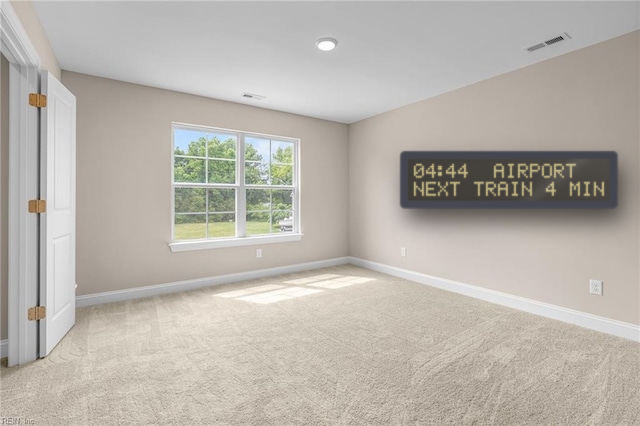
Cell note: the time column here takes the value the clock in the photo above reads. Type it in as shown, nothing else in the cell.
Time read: 4:44
